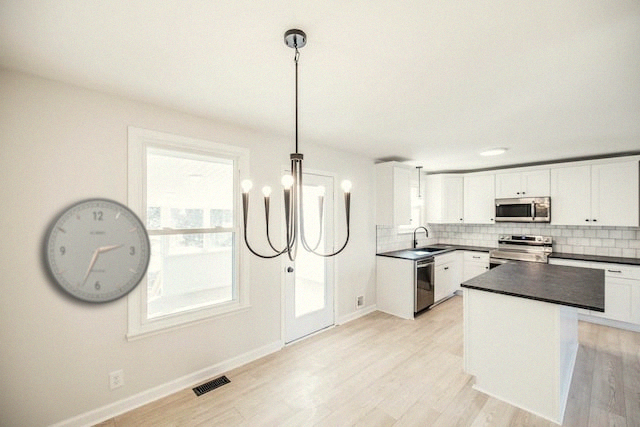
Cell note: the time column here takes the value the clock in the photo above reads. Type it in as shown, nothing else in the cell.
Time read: 2:34
